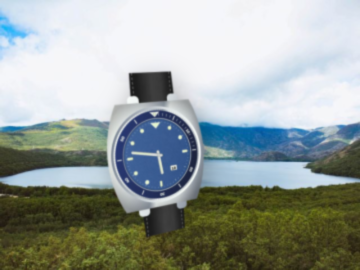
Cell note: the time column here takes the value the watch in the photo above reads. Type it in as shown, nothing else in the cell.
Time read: 5:47
